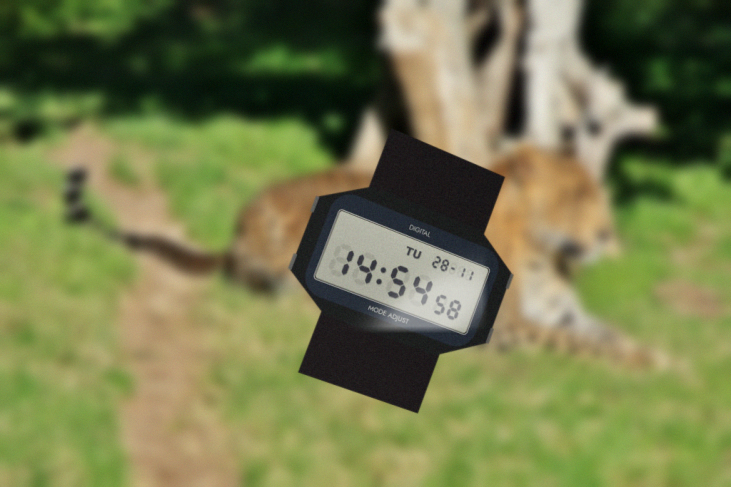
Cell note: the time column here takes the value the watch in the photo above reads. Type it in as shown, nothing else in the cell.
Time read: 14:54:58
